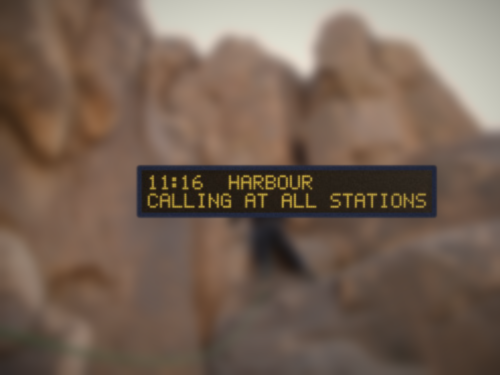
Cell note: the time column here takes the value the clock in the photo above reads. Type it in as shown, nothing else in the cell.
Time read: 11:16
